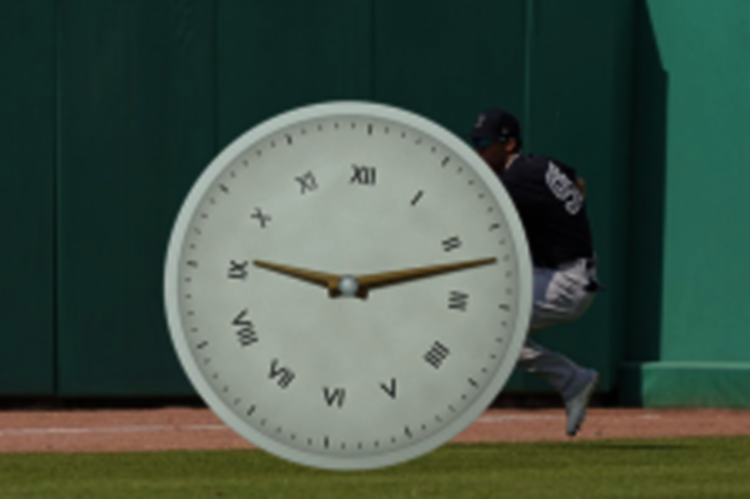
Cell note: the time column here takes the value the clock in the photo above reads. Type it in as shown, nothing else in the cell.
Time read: 9:12
